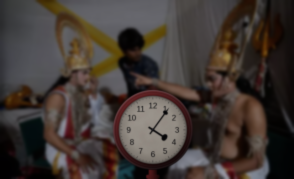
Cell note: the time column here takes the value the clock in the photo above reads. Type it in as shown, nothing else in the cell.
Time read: 4:06
